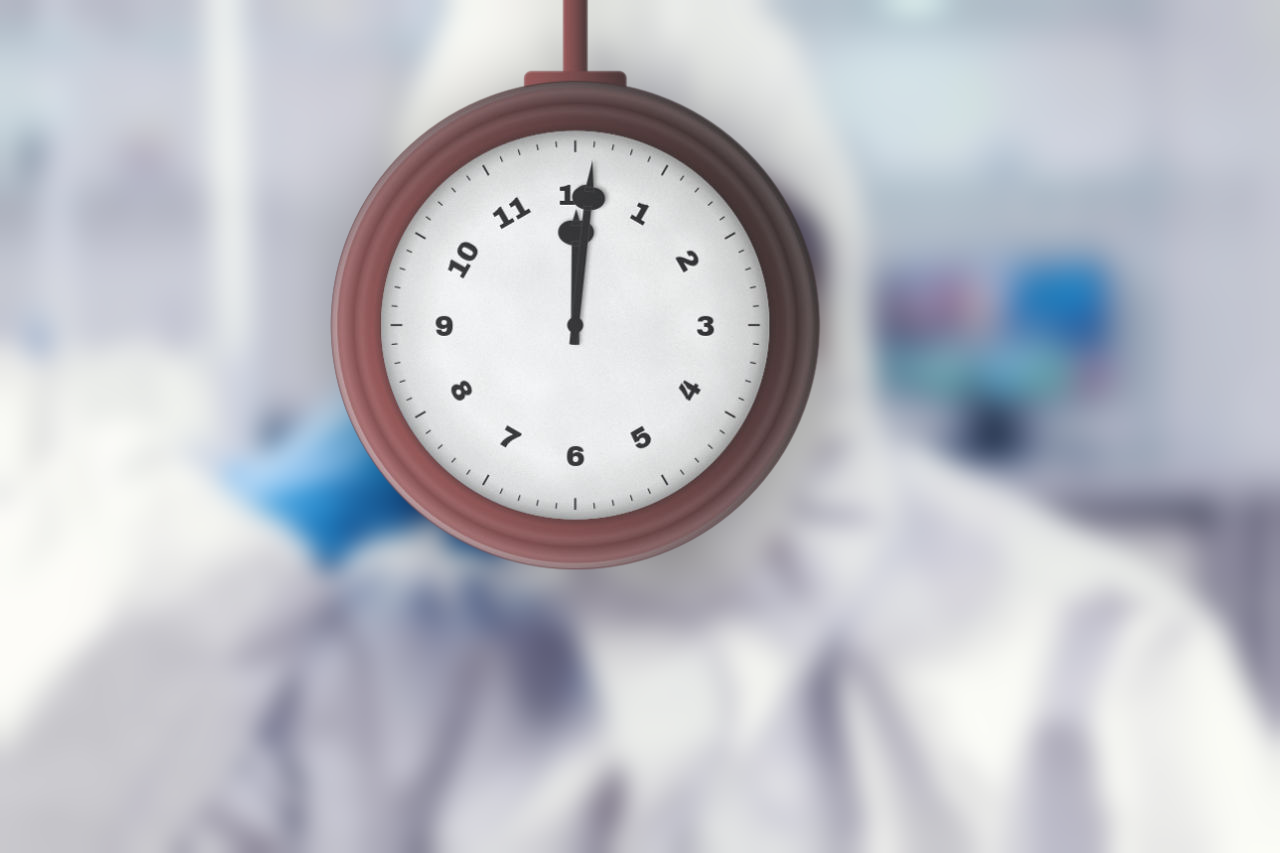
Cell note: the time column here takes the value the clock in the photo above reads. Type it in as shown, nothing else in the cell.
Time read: 12:01
